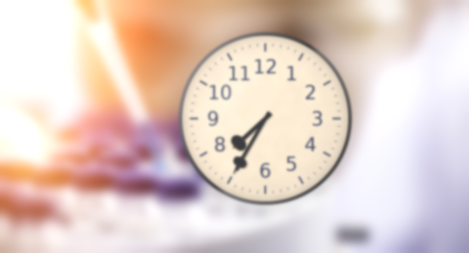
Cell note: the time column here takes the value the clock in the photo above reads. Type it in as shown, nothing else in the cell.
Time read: 7:35
